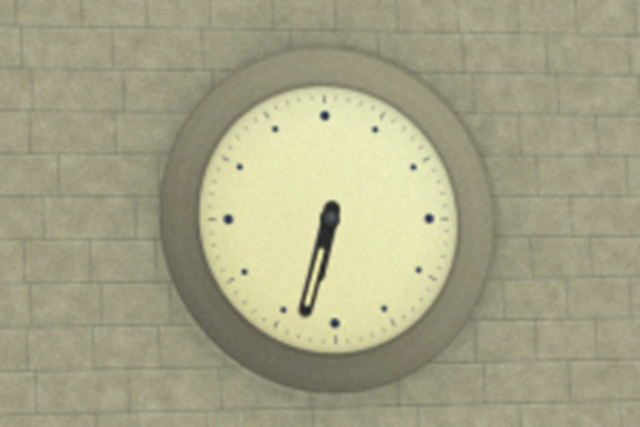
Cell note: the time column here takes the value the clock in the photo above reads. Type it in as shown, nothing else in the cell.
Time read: 6:33
